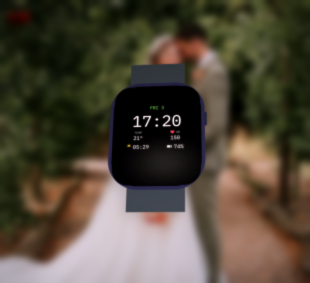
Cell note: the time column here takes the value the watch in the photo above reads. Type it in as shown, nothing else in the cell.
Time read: 17:20
